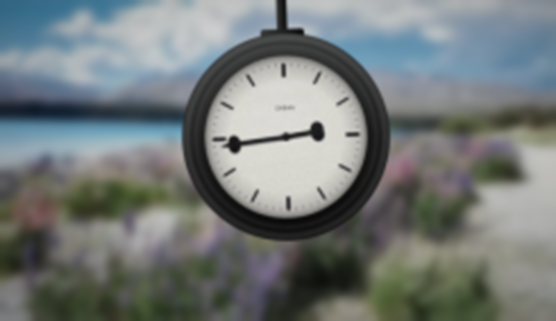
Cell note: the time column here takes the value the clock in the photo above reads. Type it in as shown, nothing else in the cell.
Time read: 2:44
